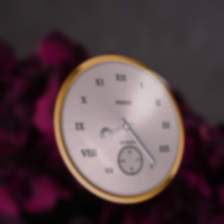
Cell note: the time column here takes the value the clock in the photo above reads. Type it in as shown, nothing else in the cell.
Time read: 8:24
